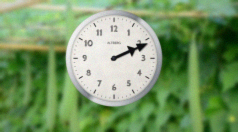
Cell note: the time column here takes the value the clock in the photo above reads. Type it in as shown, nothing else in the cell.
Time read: 2:11
